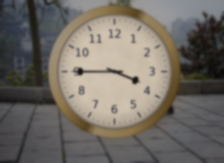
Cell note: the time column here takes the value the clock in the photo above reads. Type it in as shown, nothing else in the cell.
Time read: 3:45
